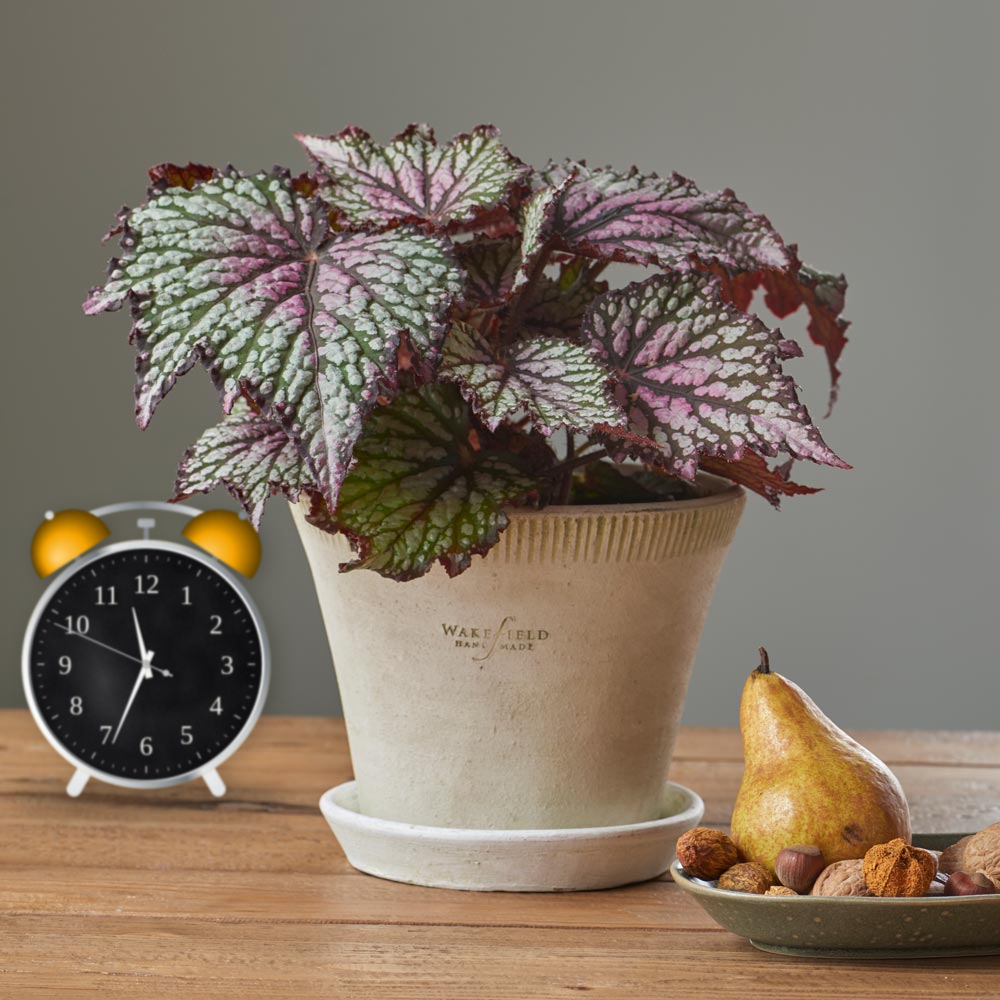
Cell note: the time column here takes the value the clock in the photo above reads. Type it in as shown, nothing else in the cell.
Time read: 11:33:49
